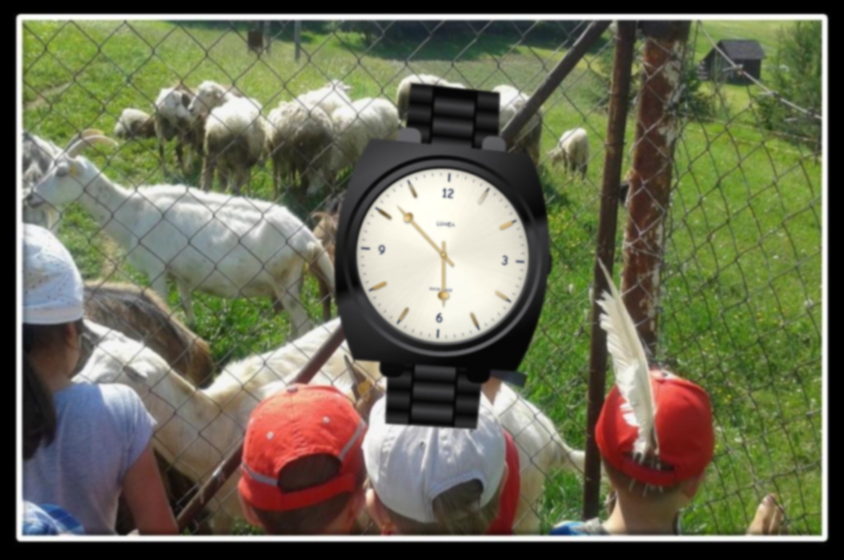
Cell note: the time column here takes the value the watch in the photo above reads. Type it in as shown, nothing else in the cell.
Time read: 5:52
